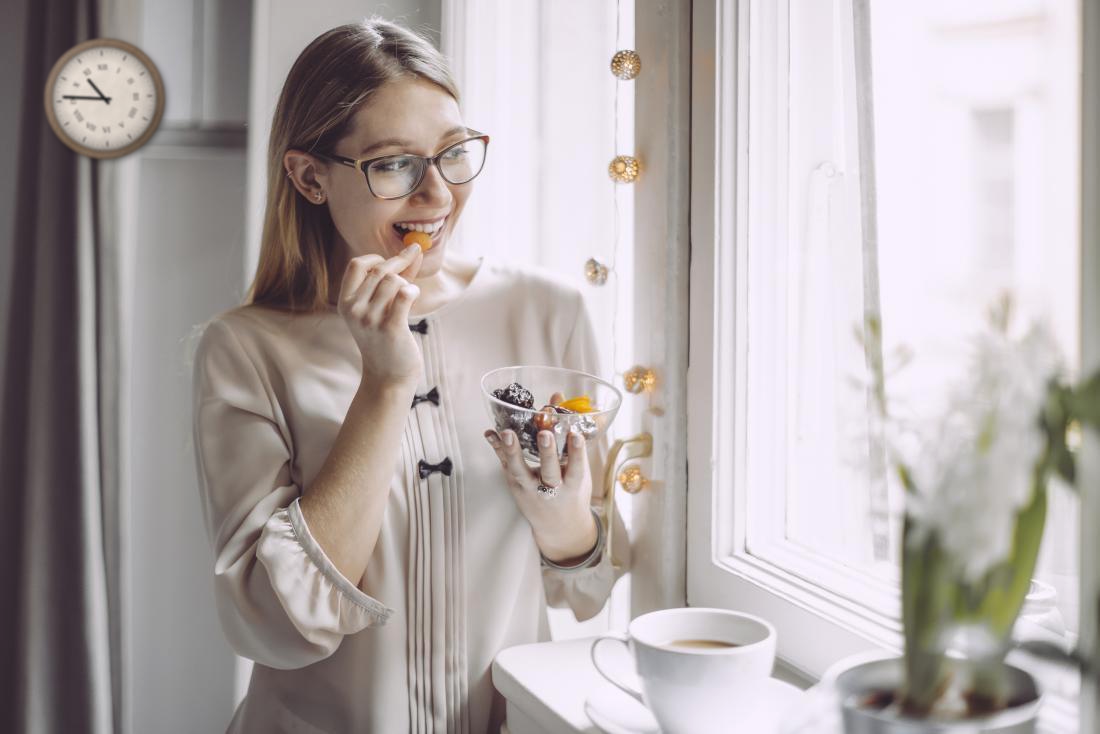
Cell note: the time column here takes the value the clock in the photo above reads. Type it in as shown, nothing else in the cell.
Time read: 10:46
